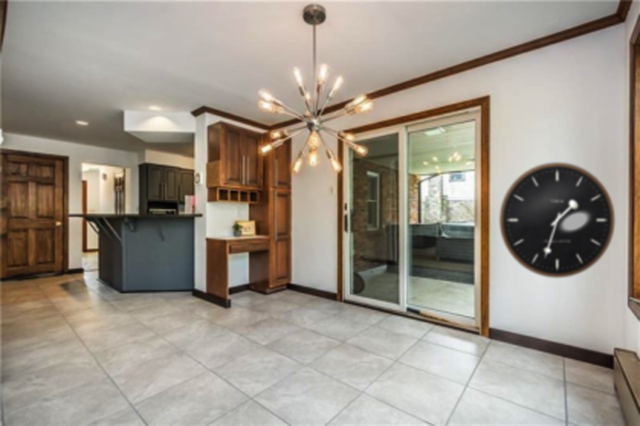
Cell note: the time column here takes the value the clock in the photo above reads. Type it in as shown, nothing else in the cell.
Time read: 1:33
